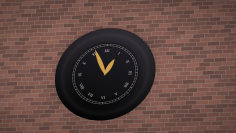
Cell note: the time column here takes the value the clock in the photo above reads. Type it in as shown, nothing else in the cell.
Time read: 12:56
